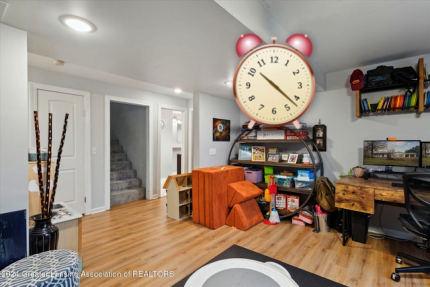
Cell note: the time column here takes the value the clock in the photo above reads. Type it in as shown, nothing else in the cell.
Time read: 10:22
